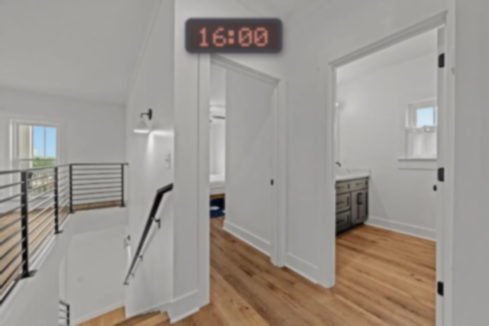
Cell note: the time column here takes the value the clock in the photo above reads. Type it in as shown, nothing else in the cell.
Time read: 16:00
